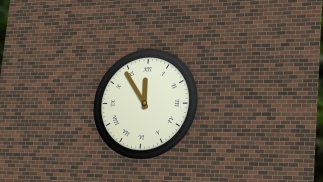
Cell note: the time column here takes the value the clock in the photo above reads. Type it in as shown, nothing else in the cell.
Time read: 11:54
